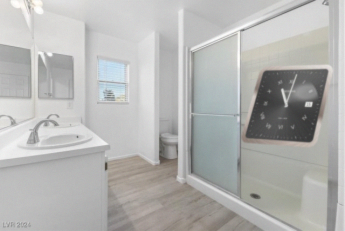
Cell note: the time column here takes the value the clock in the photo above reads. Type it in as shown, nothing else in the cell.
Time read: 11:01
